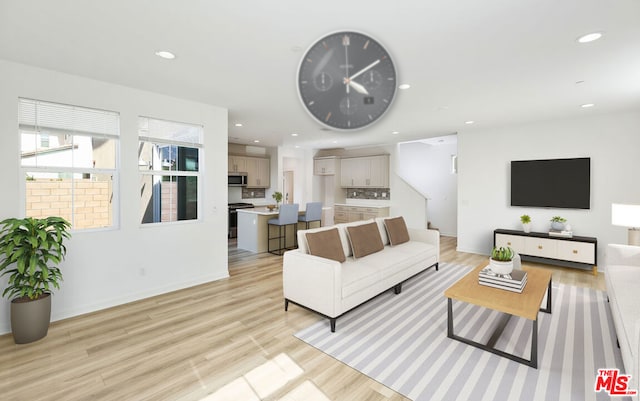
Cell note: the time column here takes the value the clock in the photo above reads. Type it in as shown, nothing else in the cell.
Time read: 4:10
